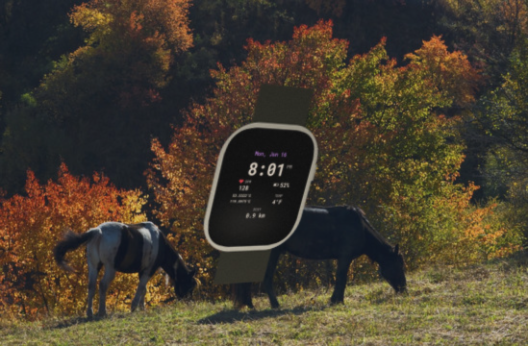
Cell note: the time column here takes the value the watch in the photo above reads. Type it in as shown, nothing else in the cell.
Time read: 8:01
